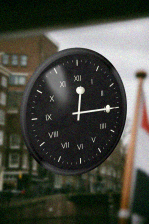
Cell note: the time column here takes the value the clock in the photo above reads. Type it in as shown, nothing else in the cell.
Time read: 12:15
